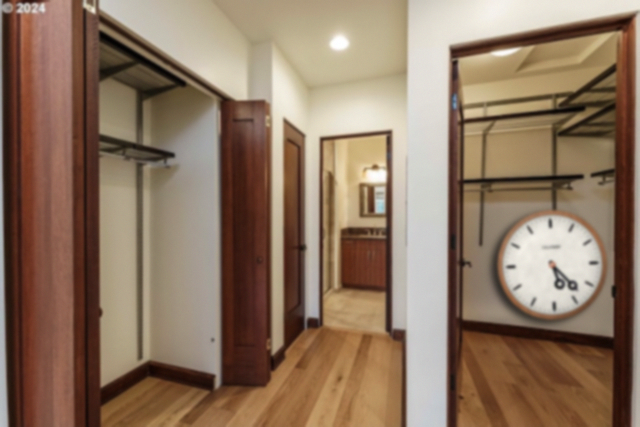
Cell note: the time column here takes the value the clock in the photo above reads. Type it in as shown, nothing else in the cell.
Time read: 5:23
